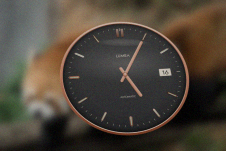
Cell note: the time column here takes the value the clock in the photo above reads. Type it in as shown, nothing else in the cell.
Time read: 5:05
